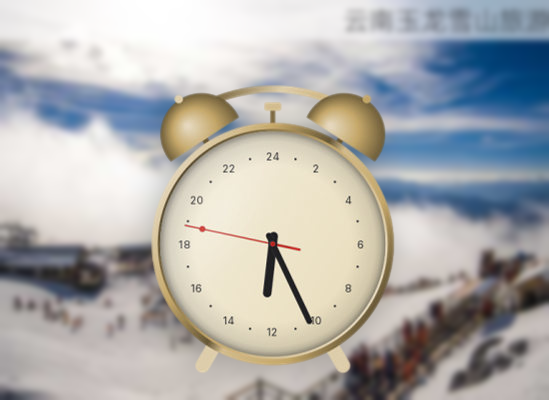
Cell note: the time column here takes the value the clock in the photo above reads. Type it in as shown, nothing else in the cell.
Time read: 12:25:47
